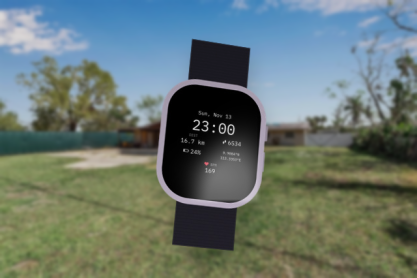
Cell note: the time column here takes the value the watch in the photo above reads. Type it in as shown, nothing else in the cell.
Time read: 23:00
